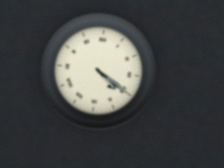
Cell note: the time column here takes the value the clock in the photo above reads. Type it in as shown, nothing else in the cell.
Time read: 4:20
